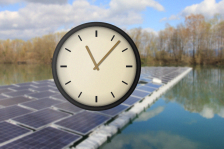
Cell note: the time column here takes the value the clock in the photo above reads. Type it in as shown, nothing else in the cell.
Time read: 11:07
